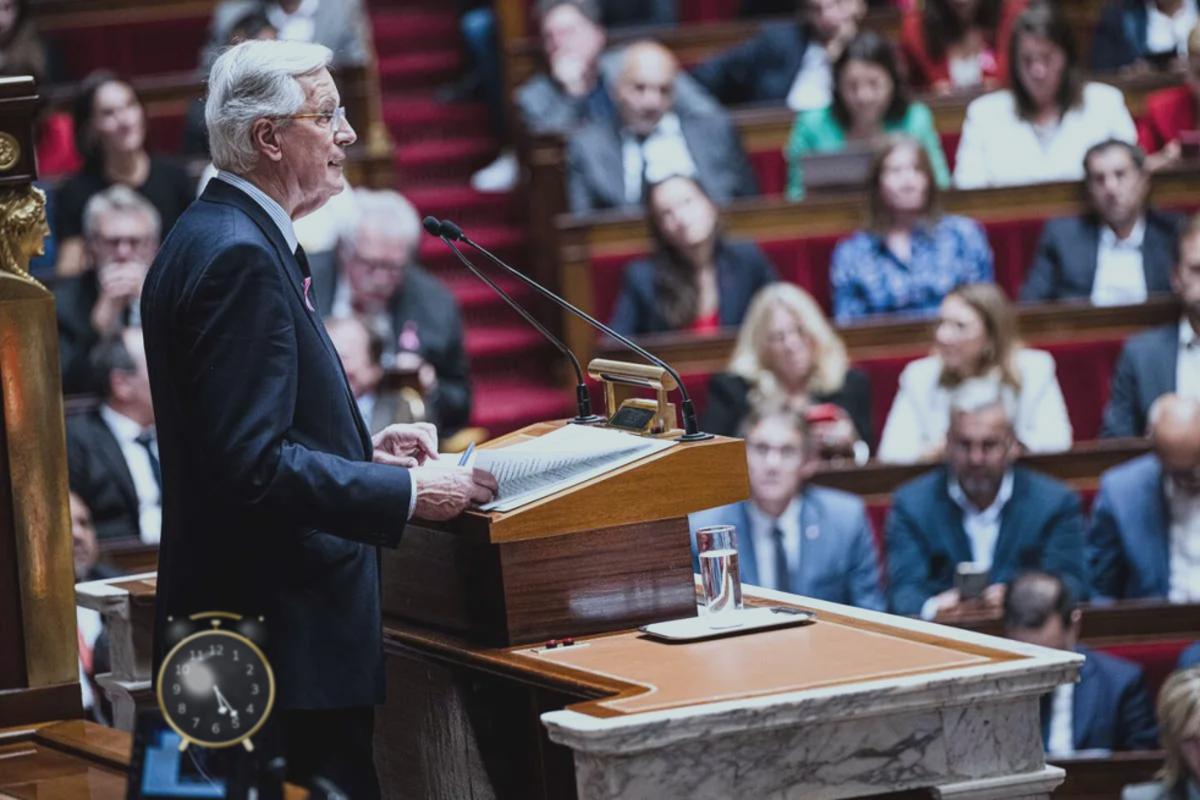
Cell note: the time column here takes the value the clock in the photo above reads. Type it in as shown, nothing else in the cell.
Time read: 5:24
